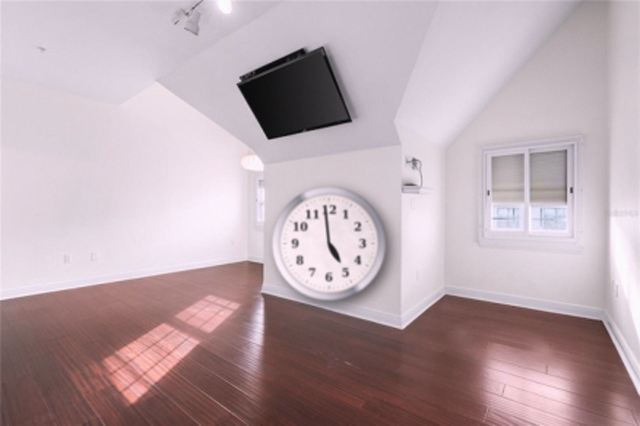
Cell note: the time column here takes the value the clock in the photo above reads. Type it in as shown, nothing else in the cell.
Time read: 4:59
